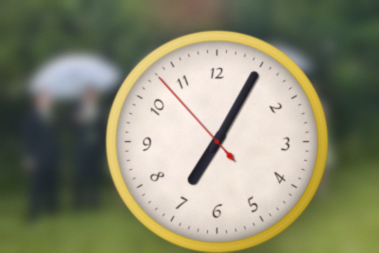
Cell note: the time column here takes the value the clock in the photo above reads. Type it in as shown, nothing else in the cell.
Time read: 7:04:53
